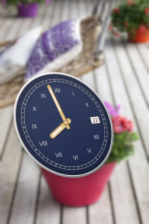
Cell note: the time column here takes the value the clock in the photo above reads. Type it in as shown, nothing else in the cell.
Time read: 7:58
